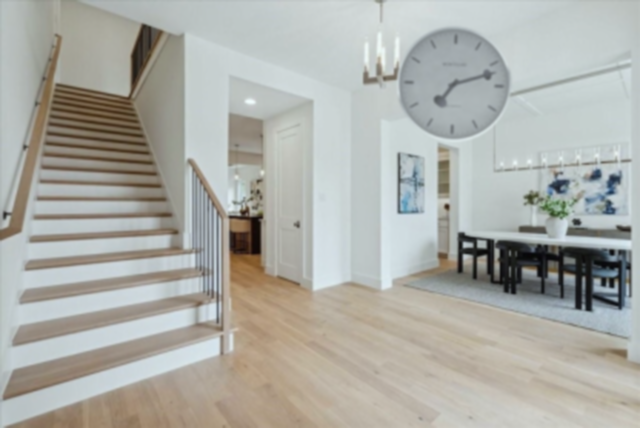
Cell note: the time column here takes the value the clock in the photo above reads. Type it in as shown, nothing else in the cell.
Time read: 7:12
